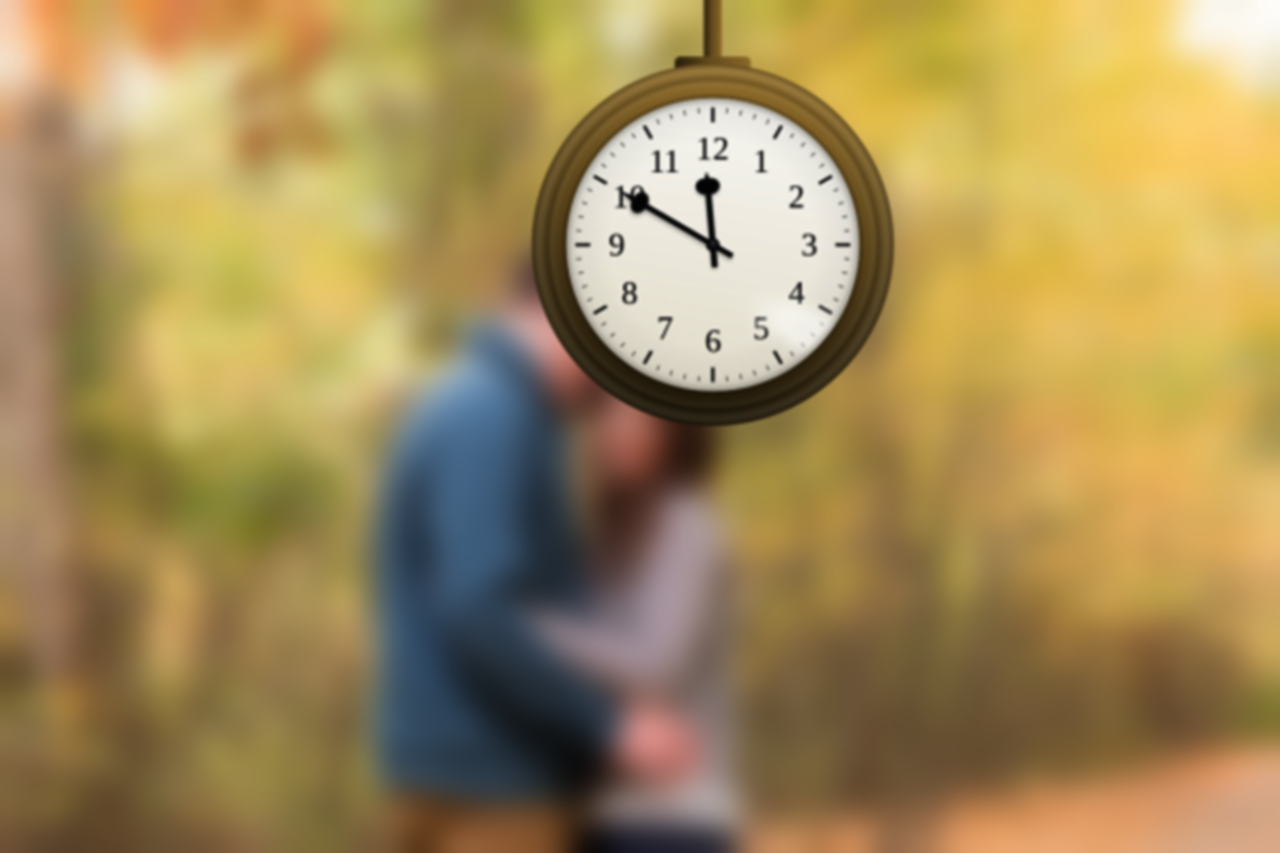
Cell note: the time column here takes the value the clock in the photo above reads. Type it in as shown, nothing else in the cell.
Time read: 11:50
